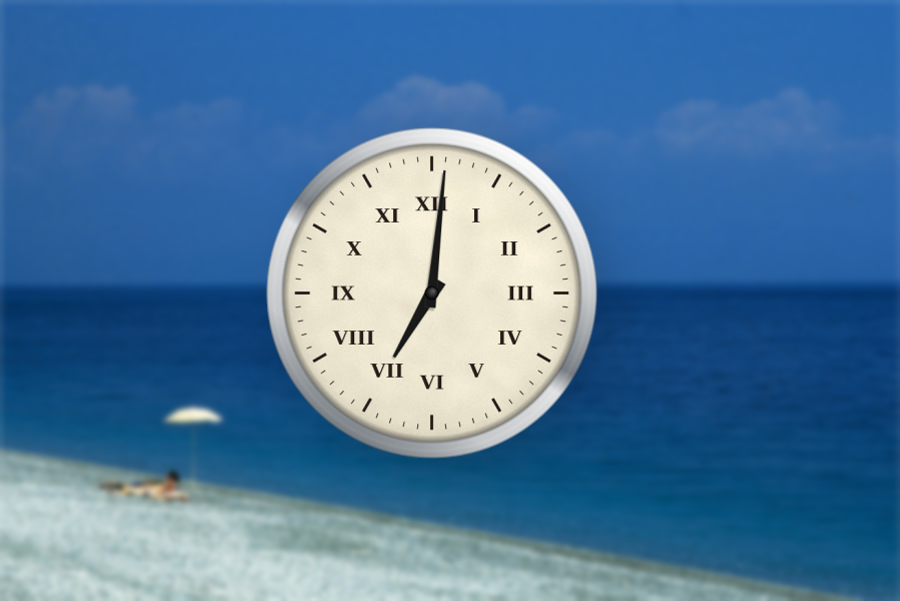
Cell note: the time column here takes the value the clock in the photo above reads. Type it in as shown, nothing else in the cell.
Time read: 7:01
